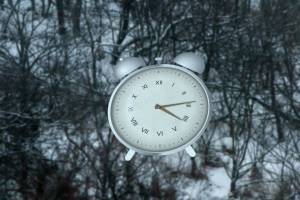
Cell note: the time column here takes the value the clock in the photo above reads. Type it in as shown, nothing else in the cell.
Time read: 4:14
